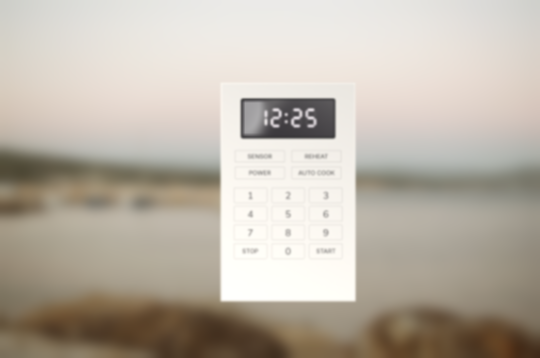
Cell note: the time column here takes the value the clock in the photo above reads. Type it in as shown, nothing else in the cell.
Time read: 12:25
